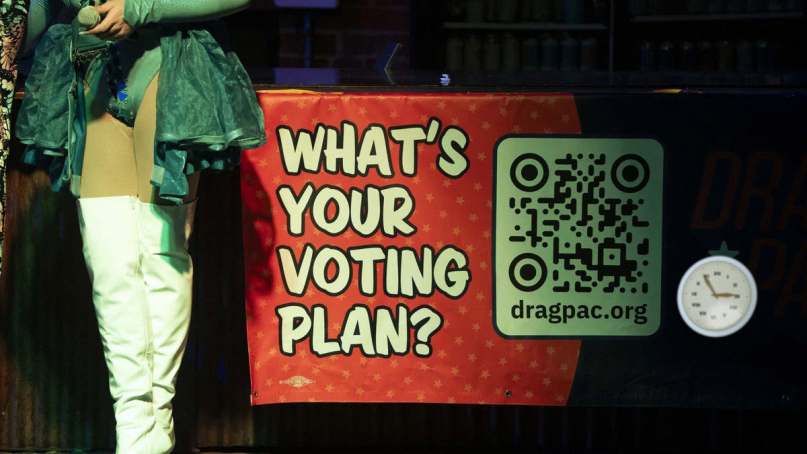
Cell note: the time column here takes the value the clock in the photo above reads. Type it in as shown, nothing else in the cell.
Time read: 2:54
